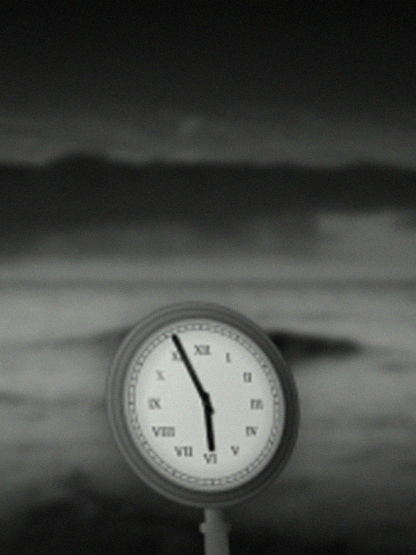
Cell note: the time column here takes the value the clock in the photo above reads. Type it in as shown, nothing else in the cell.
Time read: 5:56
